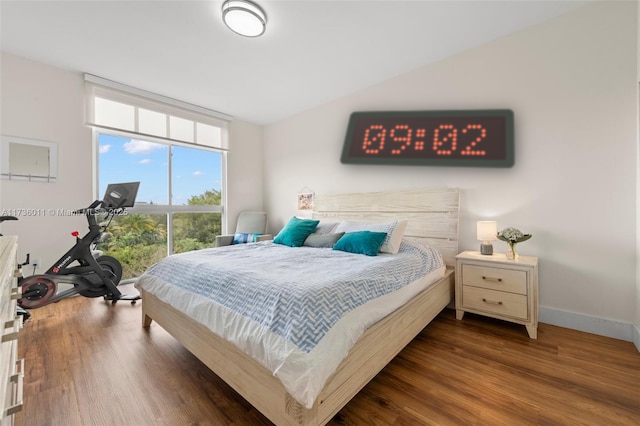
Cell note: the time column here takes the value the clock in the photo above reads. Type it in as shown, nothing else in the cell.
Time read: 9:02
